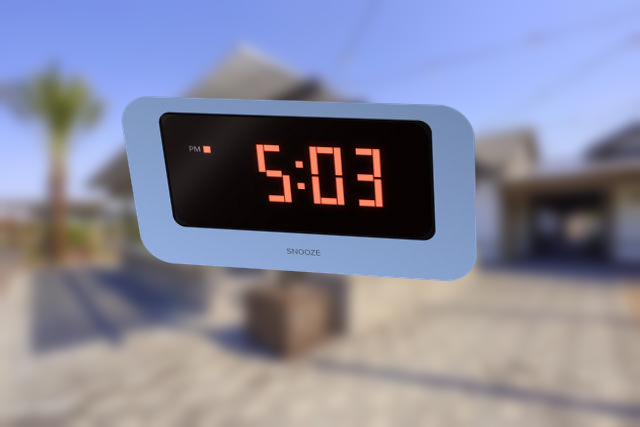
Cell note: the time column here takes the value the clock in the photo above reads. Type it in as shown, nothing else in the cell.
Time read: 5:03
